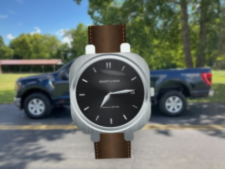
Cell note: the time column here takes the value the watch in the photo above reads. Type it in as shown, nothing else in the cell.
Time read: 7:14
